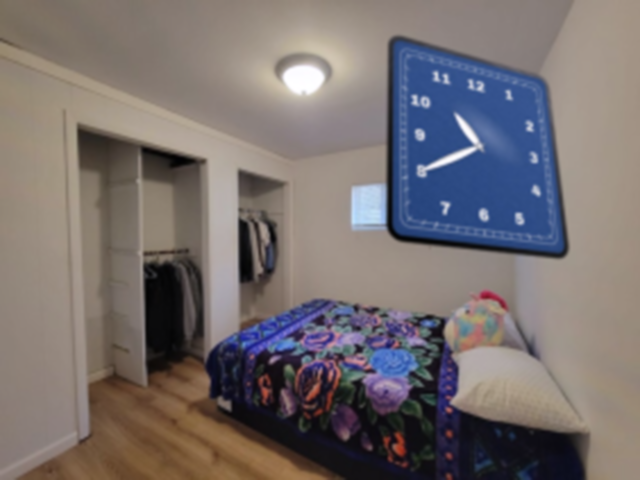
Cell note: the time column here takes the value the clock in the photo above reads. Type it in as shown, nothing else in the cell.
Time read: 10:40
